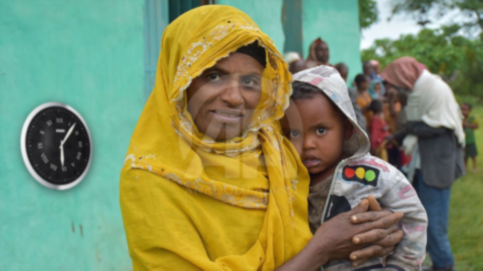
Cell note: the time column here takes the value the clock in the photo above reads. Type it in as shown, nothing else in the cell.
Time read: 6:07
